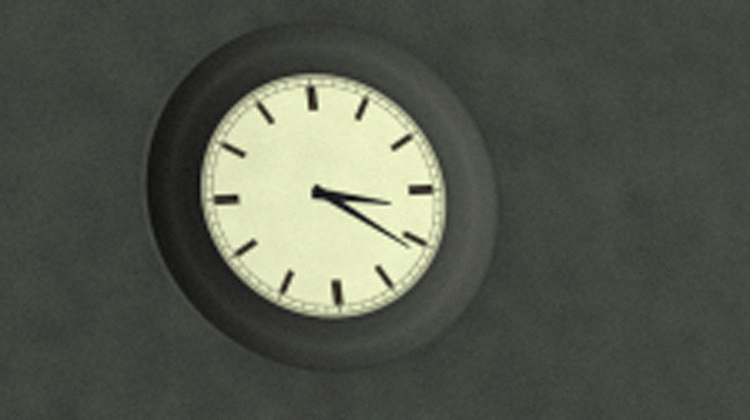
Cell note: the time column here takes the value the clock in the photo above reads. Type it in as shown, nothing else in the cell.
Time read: 3:21
